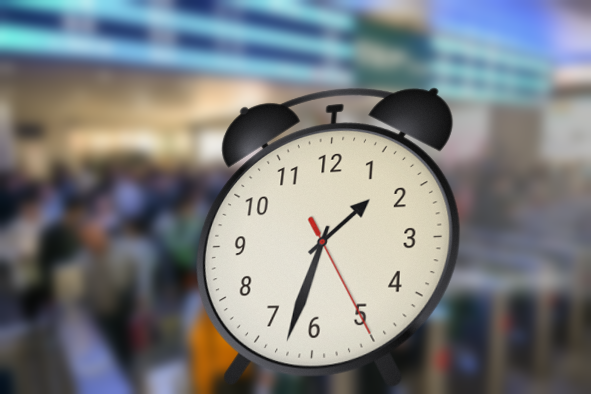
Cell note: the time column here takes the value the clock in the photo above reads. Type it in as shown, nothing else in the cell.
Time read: 1:32:25
